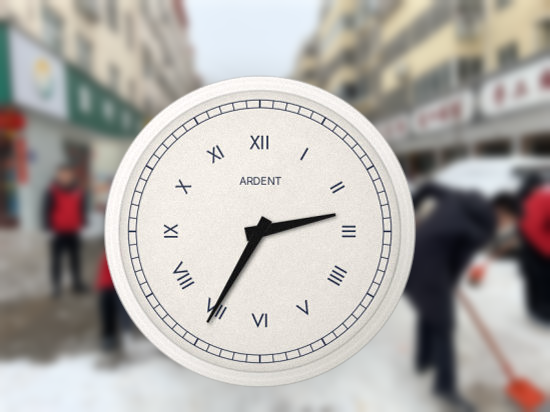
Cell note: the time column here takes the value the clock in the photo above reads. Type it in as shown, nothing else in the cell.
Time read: 2:35
